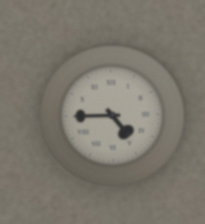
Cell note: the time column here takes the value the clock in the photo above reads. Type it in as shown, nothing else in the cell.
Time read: 4:45
